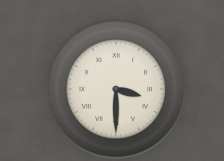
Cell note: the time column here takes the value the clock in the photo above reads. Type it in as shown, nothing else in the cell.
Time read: 3:30
